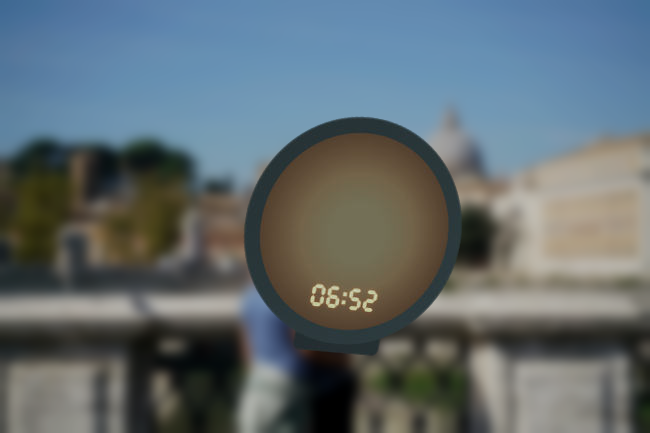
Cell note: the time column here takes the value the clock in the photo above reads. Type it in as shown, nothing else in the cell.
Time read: 6:52
